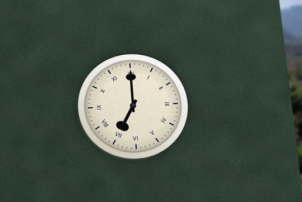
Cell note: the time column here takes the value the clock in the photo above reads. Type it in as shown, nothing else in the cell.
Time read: 7:00
